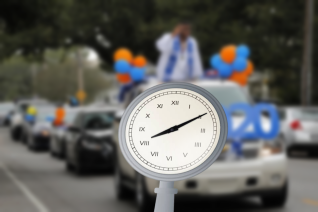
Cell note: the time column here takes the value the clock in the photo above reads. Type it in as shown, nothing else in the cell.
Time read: 8:10
